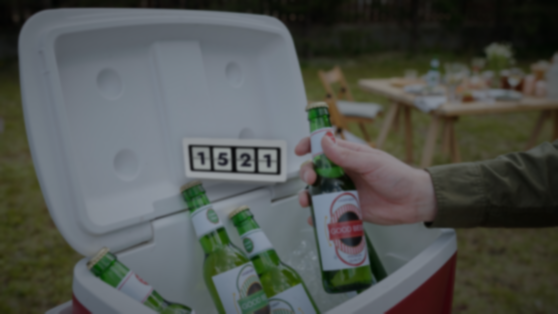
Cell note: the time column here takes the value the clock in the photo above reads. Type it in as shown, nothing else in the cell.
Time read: 15:21
